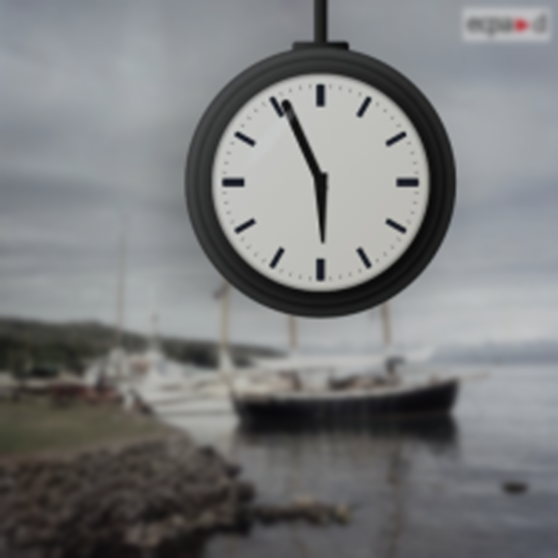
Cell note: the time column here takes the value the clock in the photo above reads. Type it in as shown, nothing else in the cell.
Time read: 5:56
